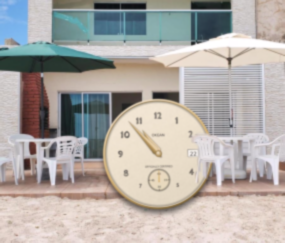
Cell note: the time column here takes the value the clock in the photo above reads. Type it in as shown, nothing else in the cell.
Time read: 10:53
